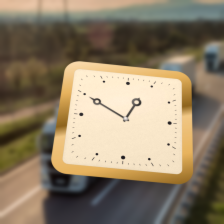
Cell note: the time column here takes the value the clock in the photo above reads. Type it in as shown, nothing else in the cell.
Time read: 12:50
